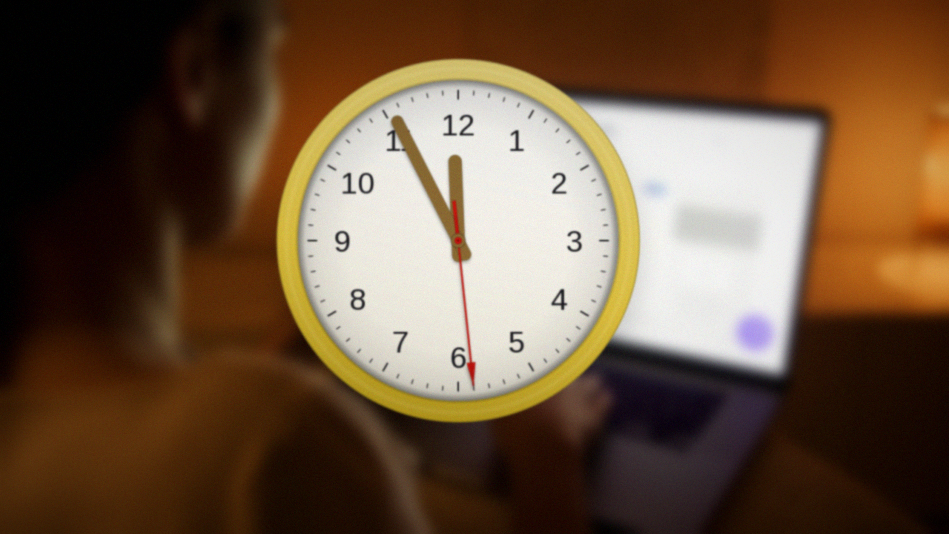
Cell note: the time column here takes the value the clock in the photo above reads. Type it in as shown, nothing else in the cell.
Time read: 11:55:29
